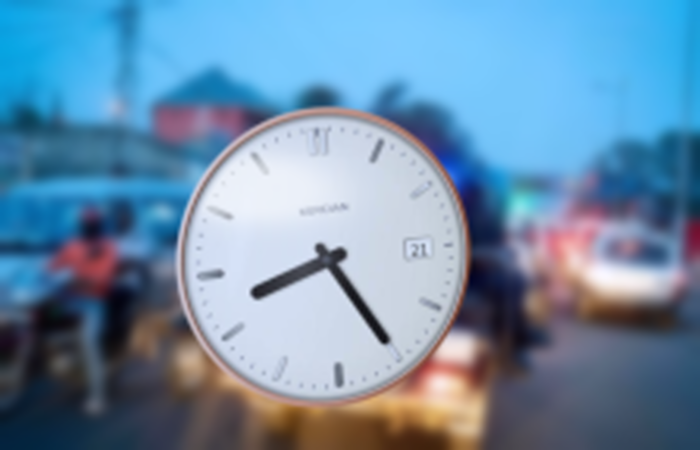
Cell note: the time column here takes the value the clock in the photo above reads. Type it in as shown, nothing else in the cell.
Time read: 8:25
